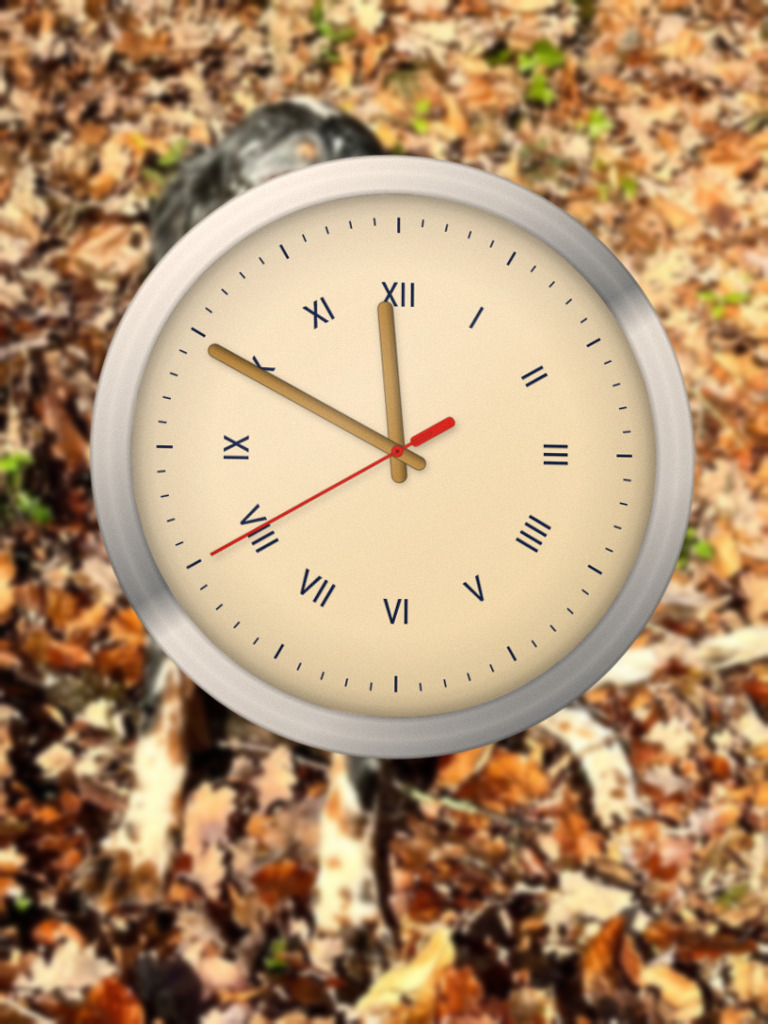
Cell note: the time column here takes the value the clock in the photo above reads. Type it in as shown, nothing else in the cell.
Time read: 11:49:40
